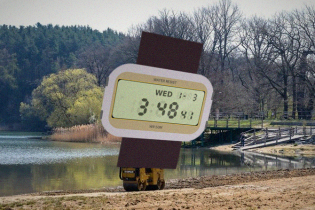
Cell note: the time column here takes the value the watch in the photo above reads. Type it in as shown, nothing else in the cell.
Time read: 3:48:41
